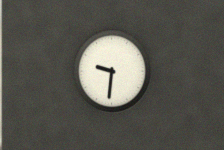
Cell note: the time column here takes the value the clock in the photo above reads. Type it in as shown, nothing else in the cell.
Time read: 9:31
